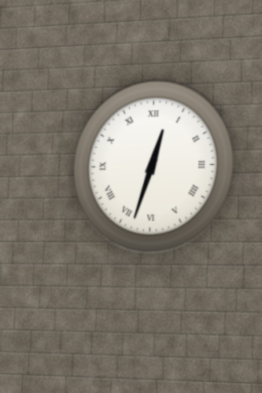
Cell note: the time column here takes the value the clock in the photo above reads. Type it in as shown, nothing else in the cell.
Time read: 12:33
